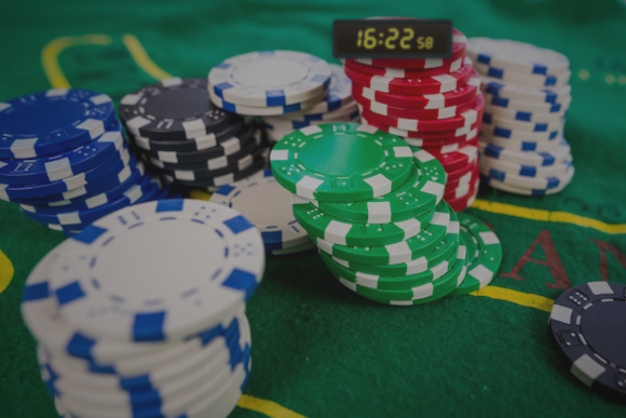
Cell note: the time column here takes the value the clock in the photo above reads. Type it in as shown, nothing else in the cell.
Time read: 16:22
